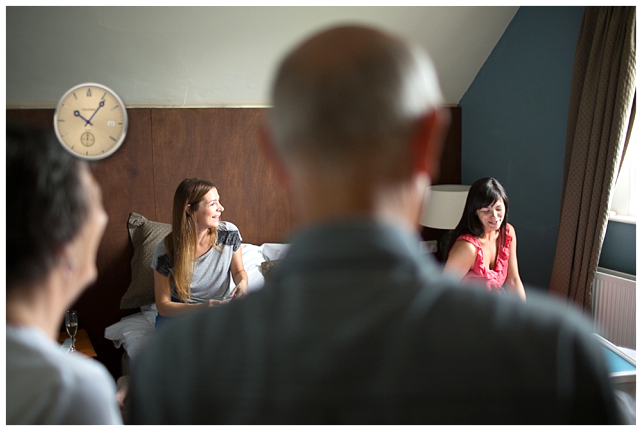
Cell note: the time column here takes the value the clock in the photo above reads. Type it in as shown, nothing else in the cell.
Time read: 10:06
